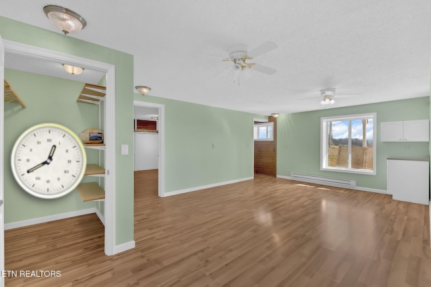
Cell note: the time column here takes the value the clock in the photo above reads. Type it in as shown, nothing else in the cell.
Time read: 12:40
